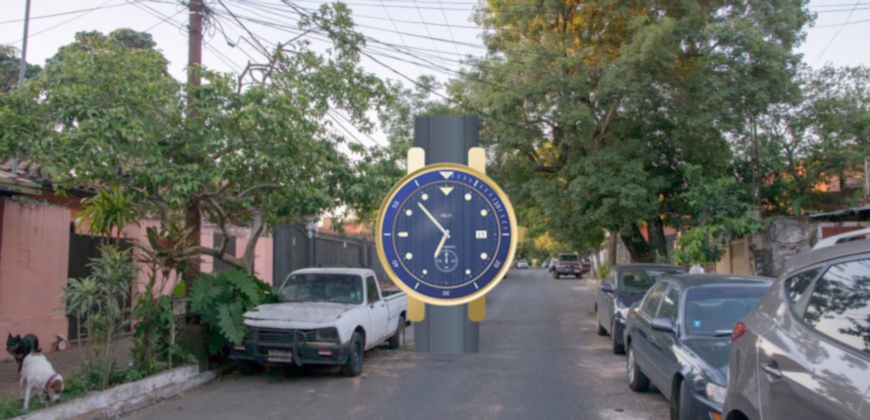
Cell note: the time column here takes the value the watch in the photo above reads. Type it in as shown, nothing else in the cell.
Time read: 6:53
